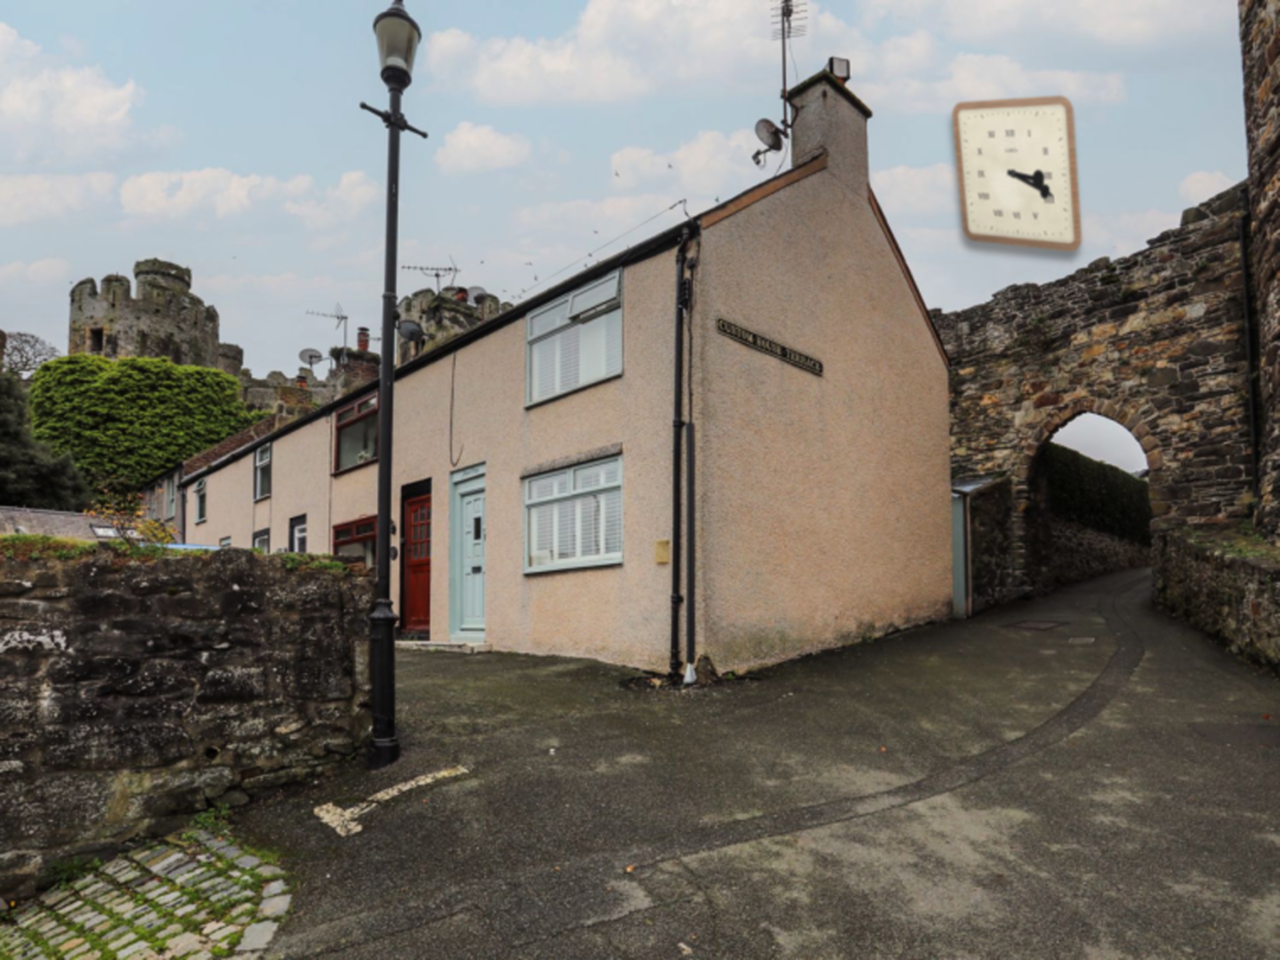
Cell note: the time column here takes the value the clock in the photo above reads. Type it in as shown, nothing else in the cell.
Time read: 3:19
